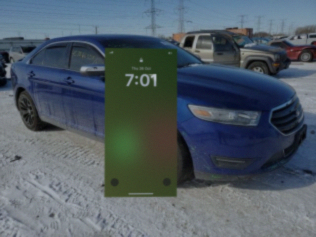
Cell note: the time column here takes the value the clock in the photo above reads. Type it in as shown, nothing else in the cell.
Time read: 7:01
